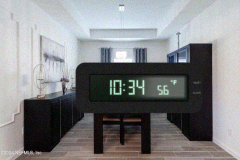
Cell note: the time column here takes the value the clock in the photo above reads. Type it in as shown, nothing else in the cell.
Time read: 10:34
